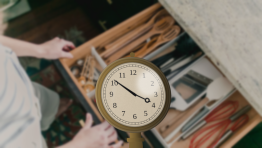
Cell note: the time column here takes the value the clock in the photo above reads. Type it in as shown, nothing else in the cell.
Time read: 3:51
